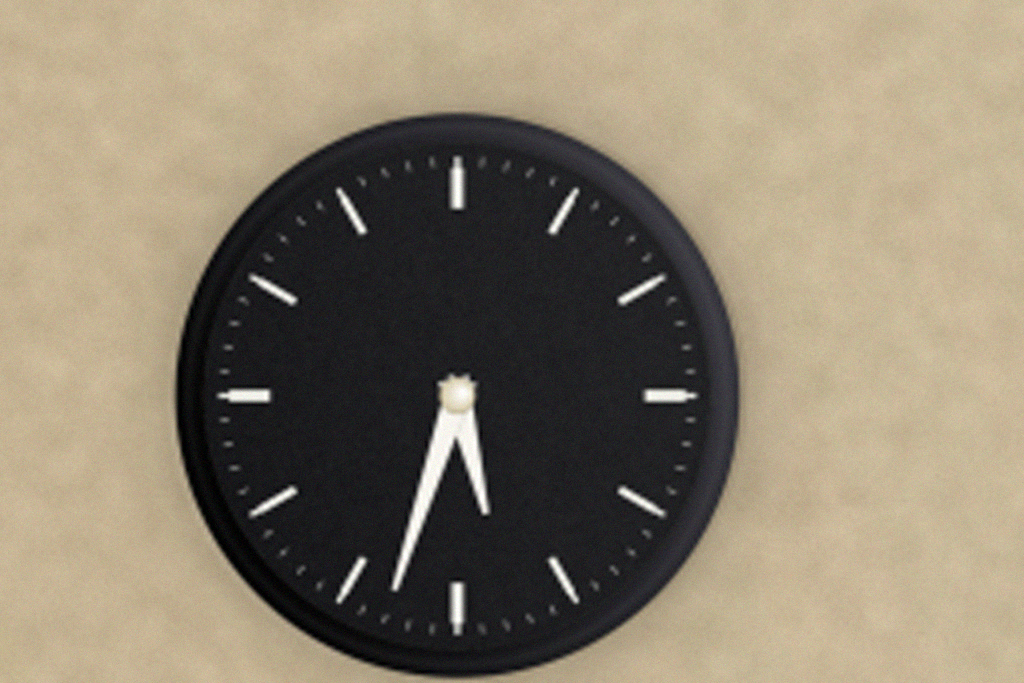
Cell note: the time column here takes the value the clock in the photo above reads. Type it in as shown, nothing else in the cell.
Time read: 5:33
